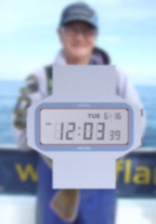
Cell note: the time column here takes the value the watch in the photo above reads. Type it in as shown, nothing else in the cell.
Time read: 12:03
